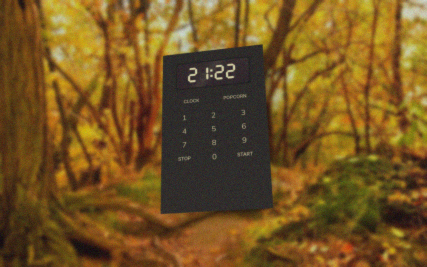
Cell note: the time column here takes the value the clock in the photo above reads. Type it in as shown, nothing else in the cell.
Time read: 21:22
